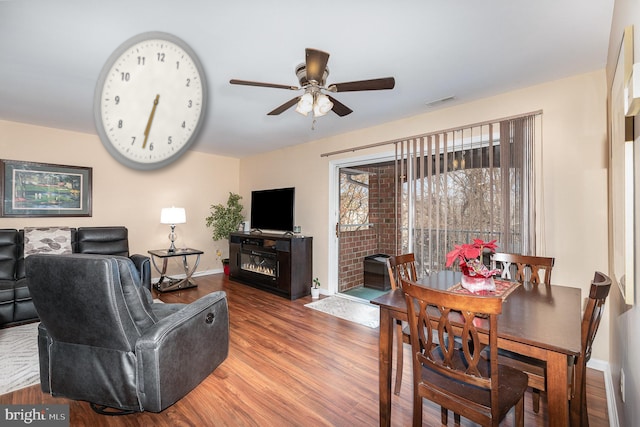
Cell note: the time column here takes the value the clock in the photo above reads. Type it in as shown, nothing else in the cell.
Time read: 6:32
